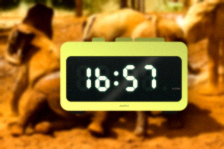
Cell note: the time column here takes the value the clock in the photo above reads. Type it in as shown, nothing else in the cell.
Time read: 16:57
